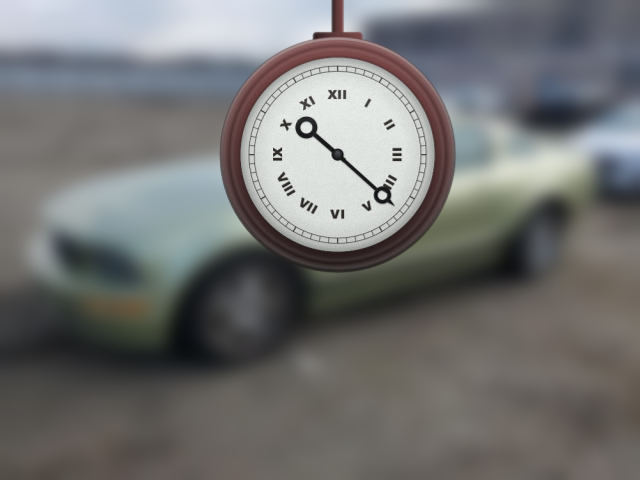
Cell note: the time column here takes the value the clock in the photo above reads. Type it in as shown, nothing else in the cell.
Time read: 10:22
